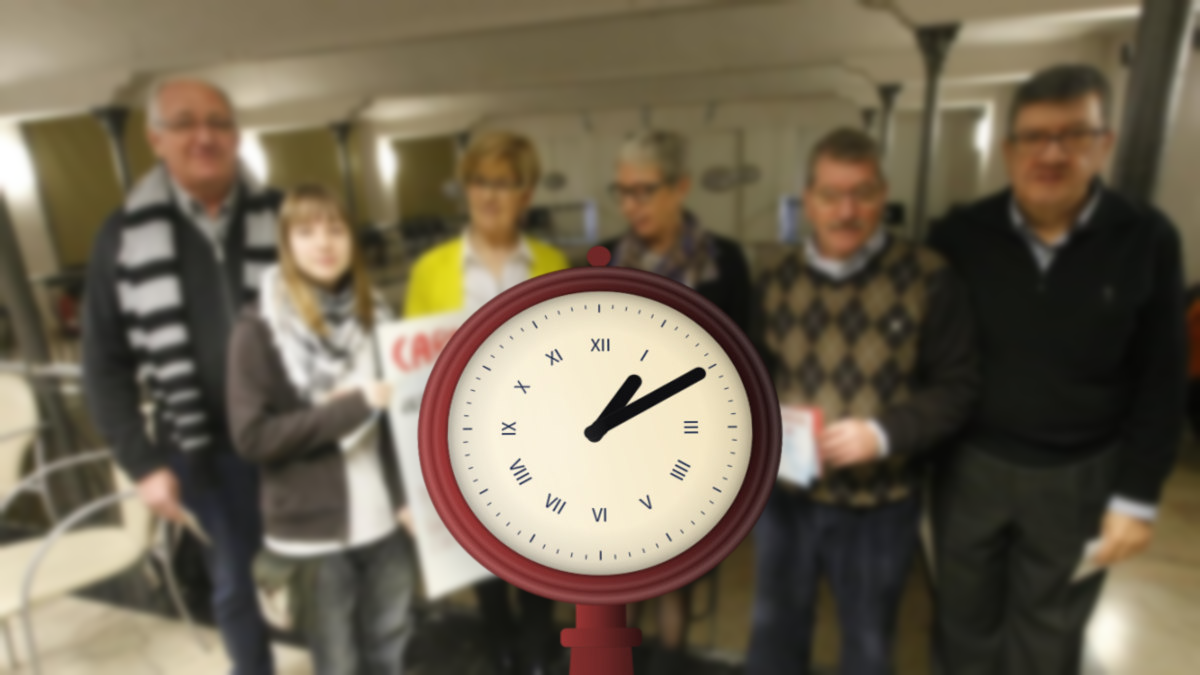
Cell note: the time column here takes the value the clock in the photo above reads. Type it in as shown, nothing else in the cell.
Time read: 1:10
